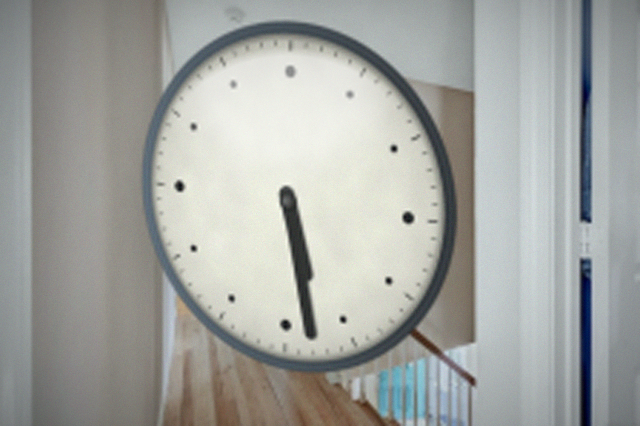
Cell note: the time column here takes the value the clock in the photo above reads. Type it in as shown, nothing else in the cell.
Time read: 5:28
